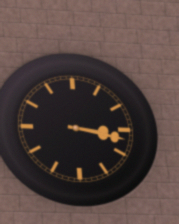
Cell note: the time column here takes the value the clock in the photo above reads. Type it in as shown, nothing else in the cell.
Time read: 3:17
